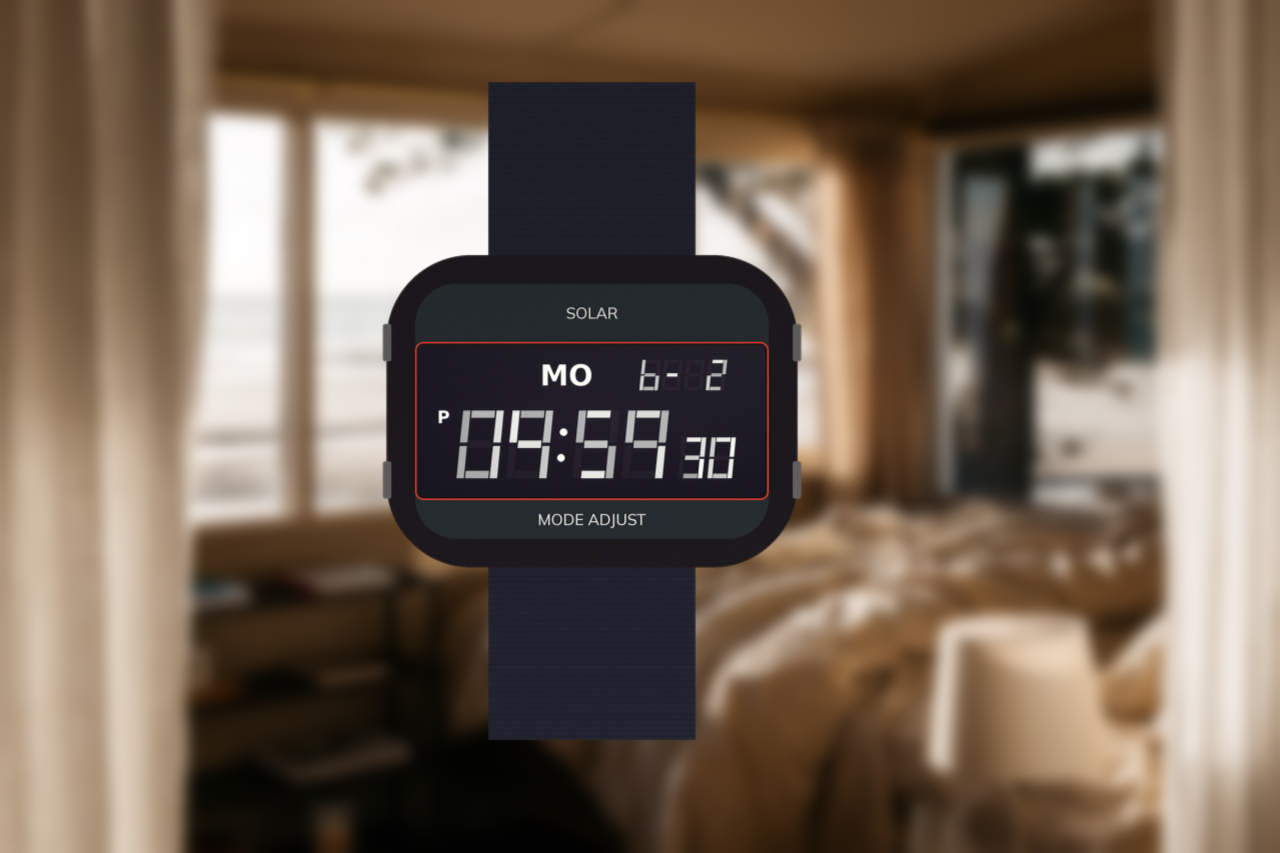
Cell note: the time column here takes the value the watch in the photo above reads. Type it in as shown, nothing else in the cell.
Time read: 9:59:30
